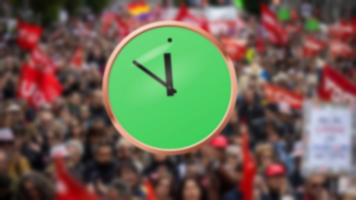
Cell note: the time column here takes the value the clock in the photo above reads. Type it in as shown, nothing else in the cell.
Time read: 11:51
